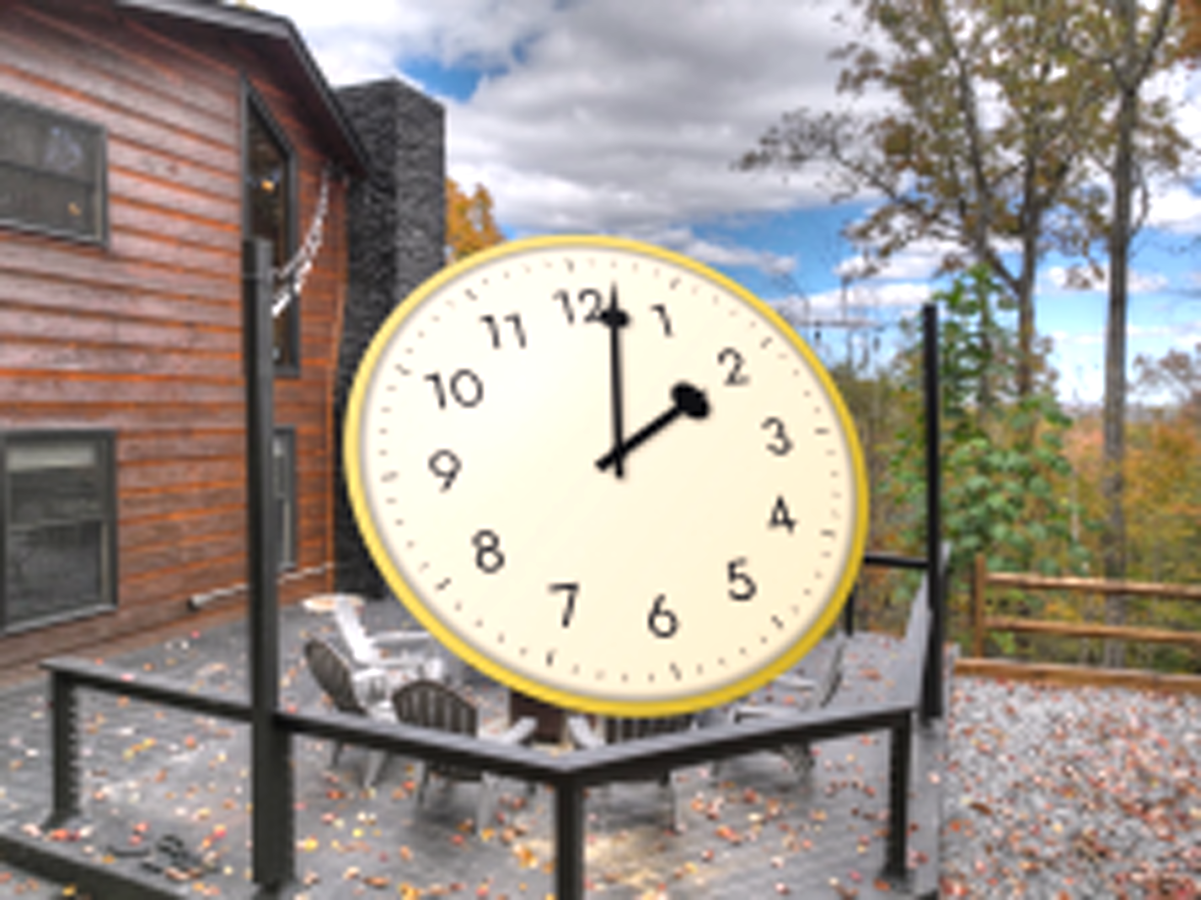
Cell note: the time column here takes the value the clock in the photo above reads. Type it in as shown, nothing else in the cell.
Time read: 2:02
